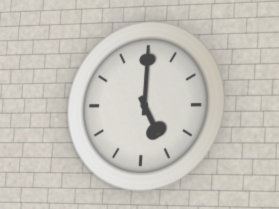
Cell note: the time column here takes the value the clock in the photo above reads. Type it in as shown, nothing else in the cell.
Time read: 5:00
